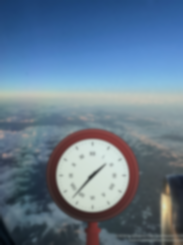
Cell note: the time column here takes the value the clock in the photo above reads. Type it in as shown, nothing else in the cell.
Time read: 1:37
